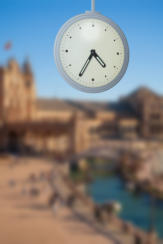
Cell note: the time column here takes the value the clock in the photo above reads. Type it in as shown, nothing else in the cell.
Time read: 4:35
